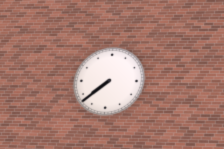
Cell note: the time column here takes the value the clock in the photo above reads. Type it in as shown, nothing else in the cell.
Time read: 7:38
